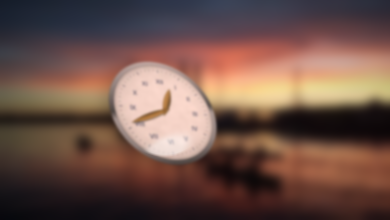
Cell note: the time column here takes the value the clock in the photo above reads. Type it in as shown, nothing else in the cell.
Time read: 12:41
